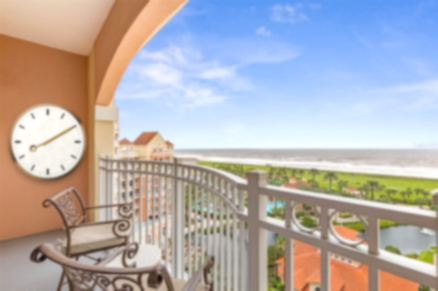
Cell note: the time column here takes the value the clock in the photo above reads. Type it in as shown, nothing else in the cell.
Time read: 8:10
